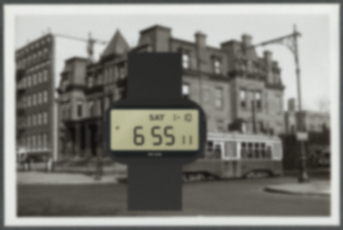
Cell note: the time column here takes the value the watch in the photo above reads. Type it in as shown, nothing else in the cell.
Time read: 6:55
